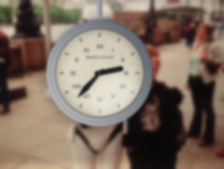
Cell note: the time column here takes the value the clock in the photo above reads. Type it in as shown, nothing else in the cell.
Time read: 2:37
